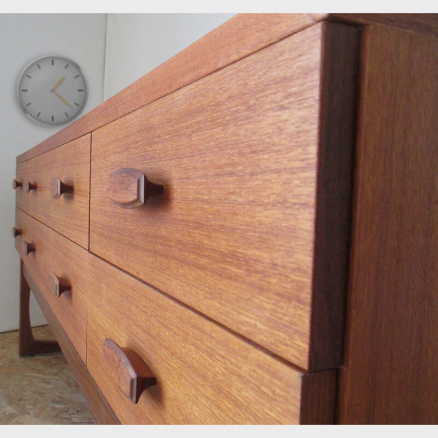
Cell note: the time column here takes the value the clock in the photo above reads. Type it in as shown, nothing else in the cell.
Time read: 1:22
